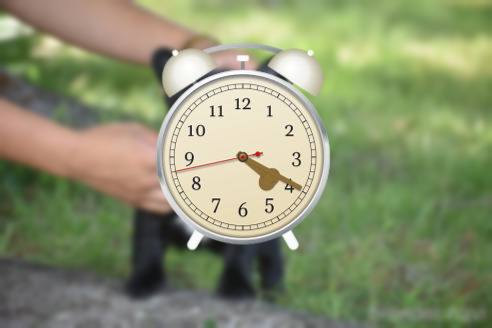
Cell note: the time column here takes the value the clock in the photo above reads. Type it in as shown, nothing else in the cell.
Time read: 4:19:43
